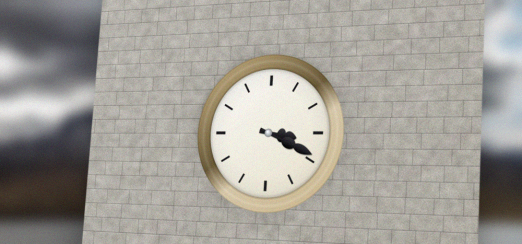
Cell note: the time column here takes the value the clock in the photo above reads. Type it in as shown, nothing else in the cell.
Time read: 3:19
